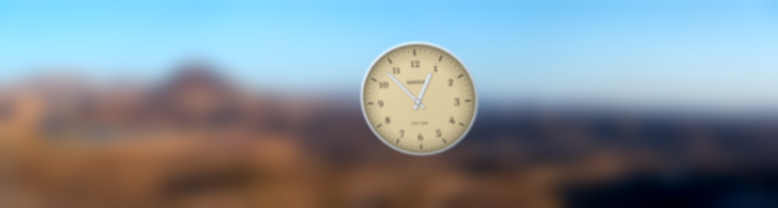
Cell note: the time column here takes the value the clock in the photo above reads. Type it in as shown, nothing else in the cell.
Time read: 12:53
